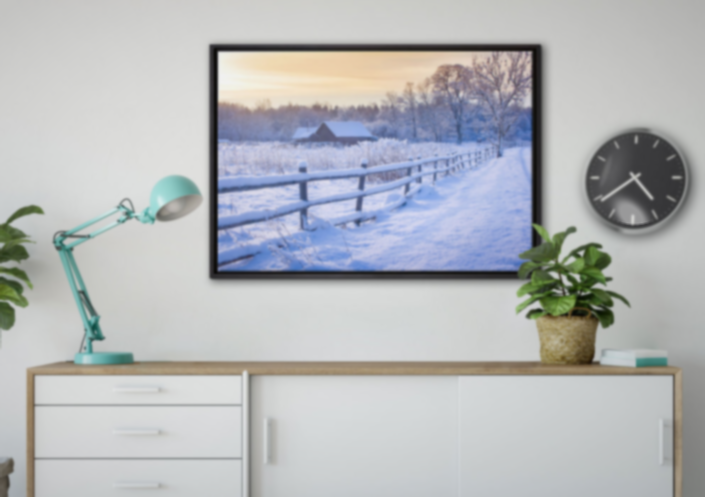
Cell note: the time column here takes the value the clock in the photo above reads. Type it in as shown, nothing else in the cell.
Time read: 4:39
